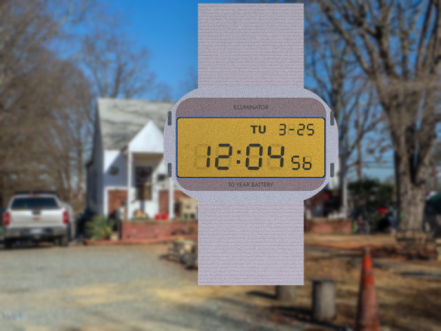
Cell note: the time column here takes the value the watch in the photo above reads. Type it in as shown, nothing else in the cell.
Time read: 12:04:56
